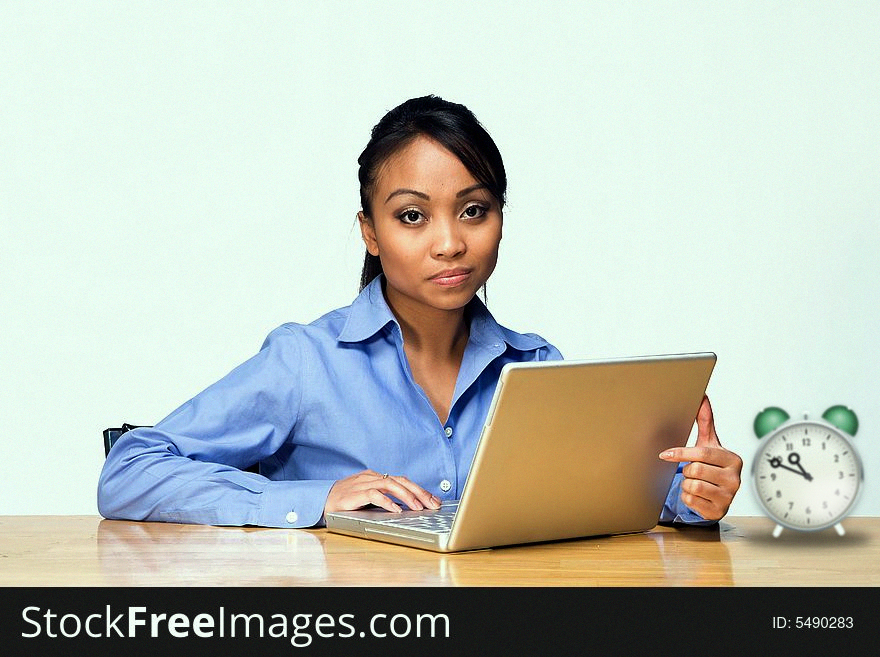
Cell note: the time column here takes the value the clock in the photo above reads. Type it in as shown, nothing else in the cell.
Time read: 10:49
